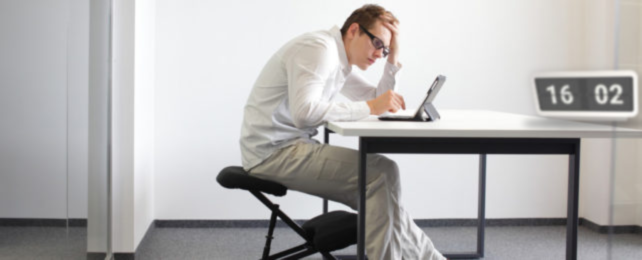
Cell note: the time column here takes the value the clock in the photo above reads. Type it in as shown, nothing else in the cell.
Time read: 16:02
